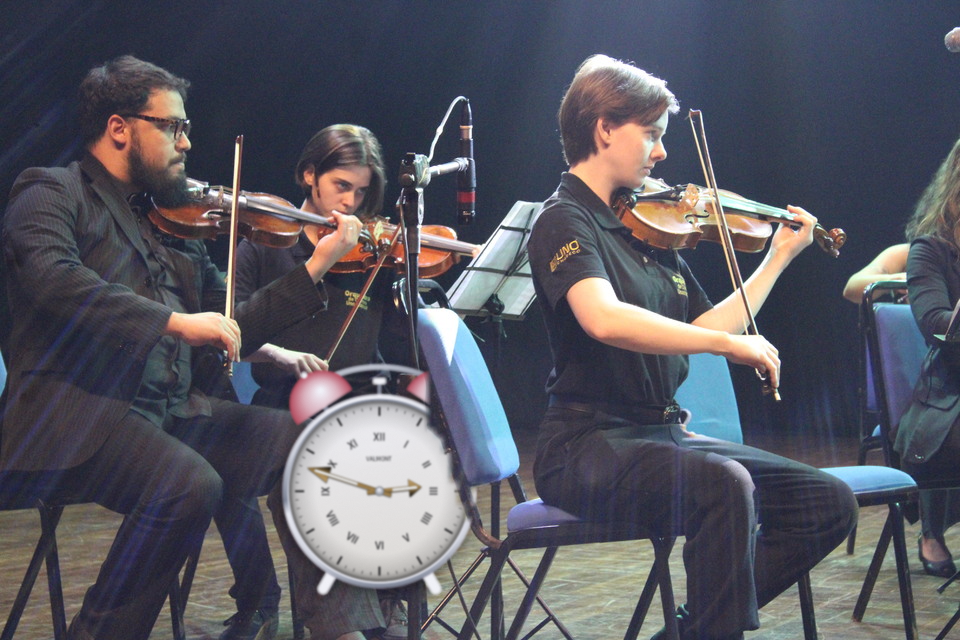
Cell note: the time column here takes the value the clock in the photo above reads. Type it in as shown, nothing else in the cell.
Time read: 2:48
